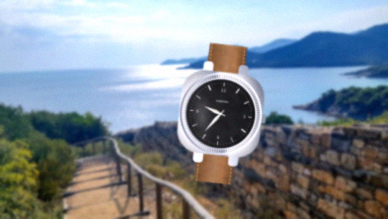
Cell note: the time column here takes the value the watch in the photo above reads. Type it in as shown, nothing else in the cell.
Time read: 9:36
